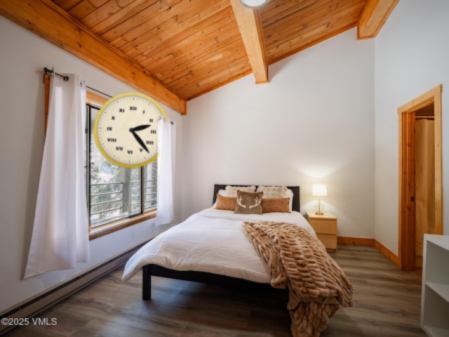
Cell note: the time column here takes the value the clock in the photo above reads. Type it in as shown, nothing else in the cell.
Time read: 2:23
